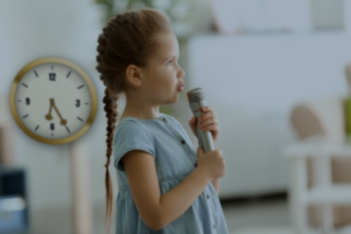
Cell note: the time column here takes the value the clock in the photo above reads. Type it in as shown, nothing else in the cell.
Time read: 6:25
